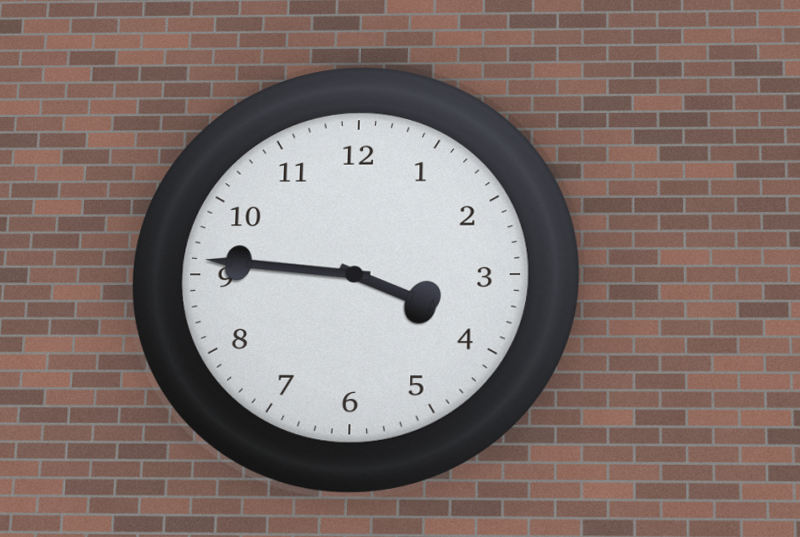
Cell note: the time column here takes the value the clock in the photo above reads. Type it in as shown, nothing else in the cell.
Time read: 3:46
